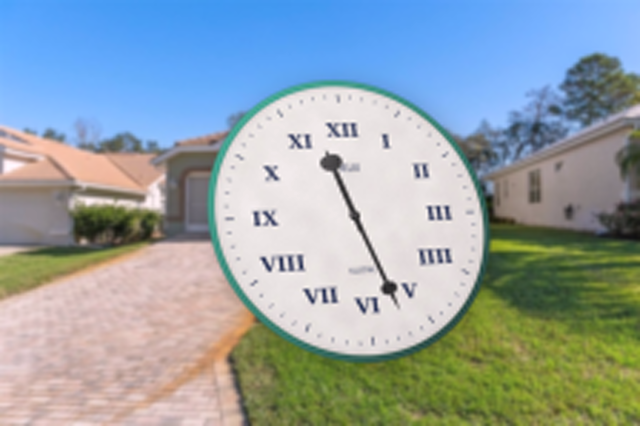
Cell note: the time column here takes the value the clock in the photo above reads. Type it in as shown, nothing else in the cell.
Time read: 11:27
